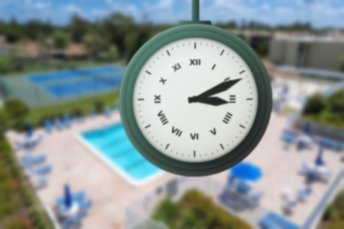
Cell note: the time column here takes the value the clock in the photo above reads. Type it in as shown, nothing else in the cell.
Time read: 3:11
